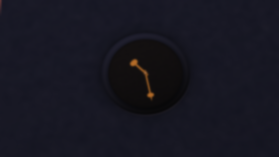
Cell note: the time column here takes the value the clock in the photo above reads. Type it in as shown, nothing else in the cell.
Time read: 10:28
